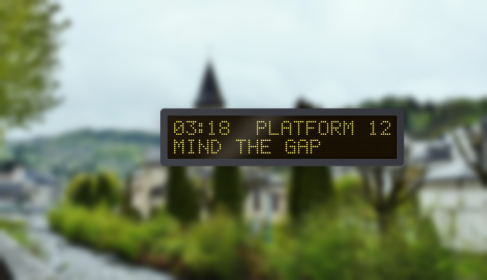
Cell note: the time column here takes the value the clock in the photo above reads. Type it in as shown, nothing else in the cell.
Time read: 3:18
